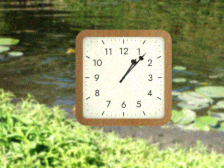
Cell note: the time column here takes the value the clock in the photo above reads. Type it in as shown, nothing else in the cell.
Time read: 1:07
